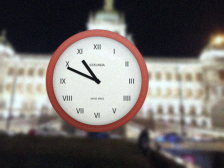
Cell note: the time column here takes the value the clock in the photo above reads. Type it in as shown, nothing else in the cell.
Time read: 10:49
